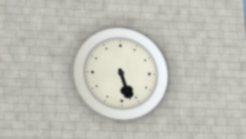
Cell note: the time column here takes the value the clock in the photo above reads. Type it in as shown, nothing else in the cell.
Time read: 5:27
